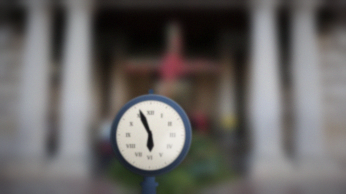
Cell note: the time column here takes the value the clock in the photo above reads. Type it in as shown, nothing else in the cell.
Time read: 5:56
